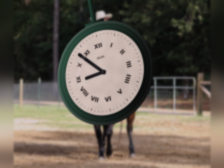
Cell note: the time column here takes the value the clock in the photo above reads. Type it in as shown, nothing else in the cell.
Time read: 8:53
